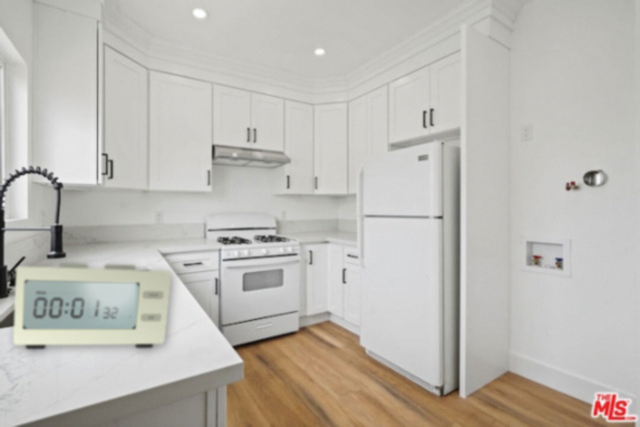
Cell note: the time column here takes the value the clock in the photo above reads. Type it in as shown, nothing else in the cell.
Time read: 0:01
